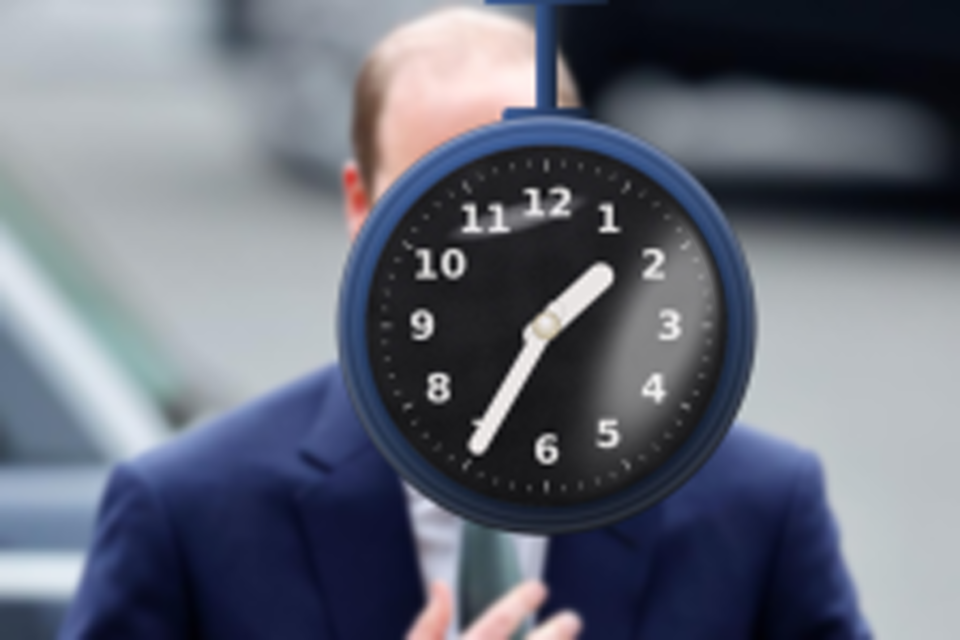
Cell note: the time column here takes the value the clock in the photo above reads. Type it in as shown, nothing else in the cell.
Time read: 1:35
